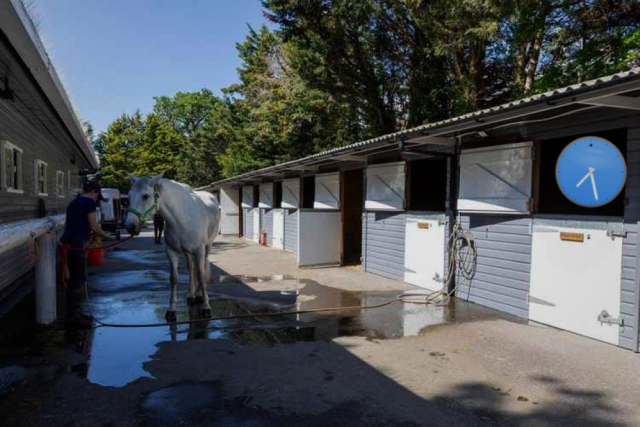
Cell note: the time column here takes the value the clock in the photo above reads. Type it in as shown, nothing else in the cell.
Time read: 7:28
